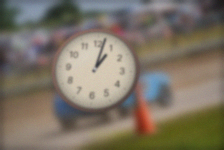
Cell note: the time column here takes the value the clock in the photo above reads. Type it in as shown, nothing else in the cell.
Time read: 1:02
